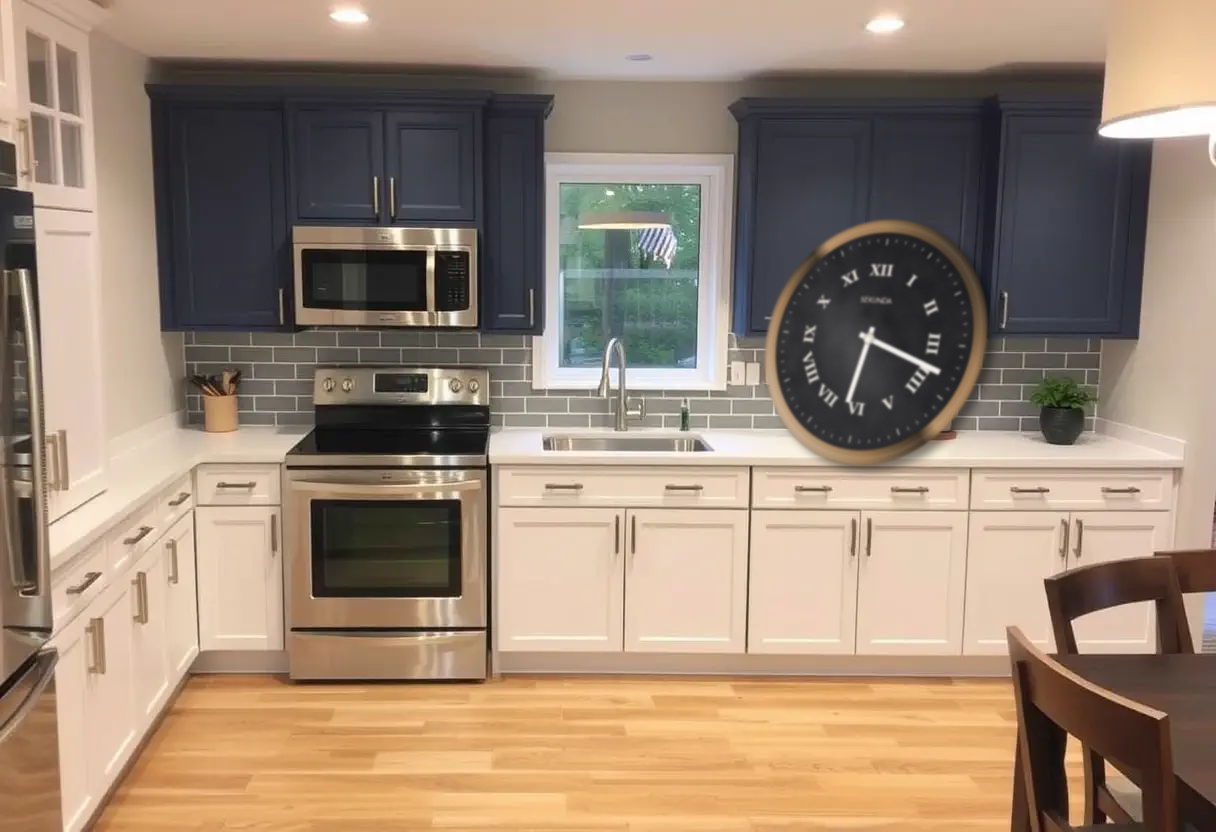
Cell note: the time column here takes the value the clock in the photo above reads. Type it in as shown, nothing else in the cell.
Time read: 6:18
